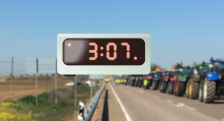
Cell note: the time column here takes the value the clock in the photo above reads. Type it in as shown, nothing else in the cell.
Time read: 3:07
